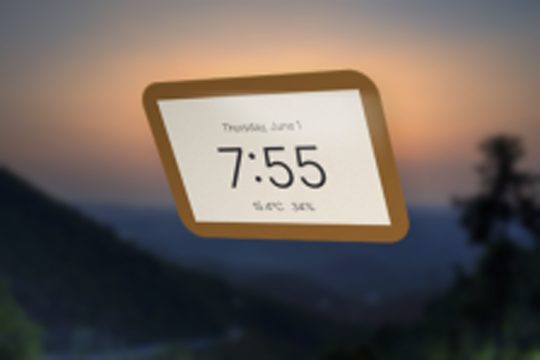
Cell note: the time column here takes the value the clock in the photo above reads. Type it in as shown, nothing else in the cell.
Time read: 7:55
